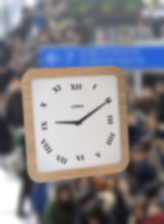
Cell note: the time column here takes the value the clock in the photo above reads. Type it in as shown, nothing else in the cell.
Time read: 9:10
